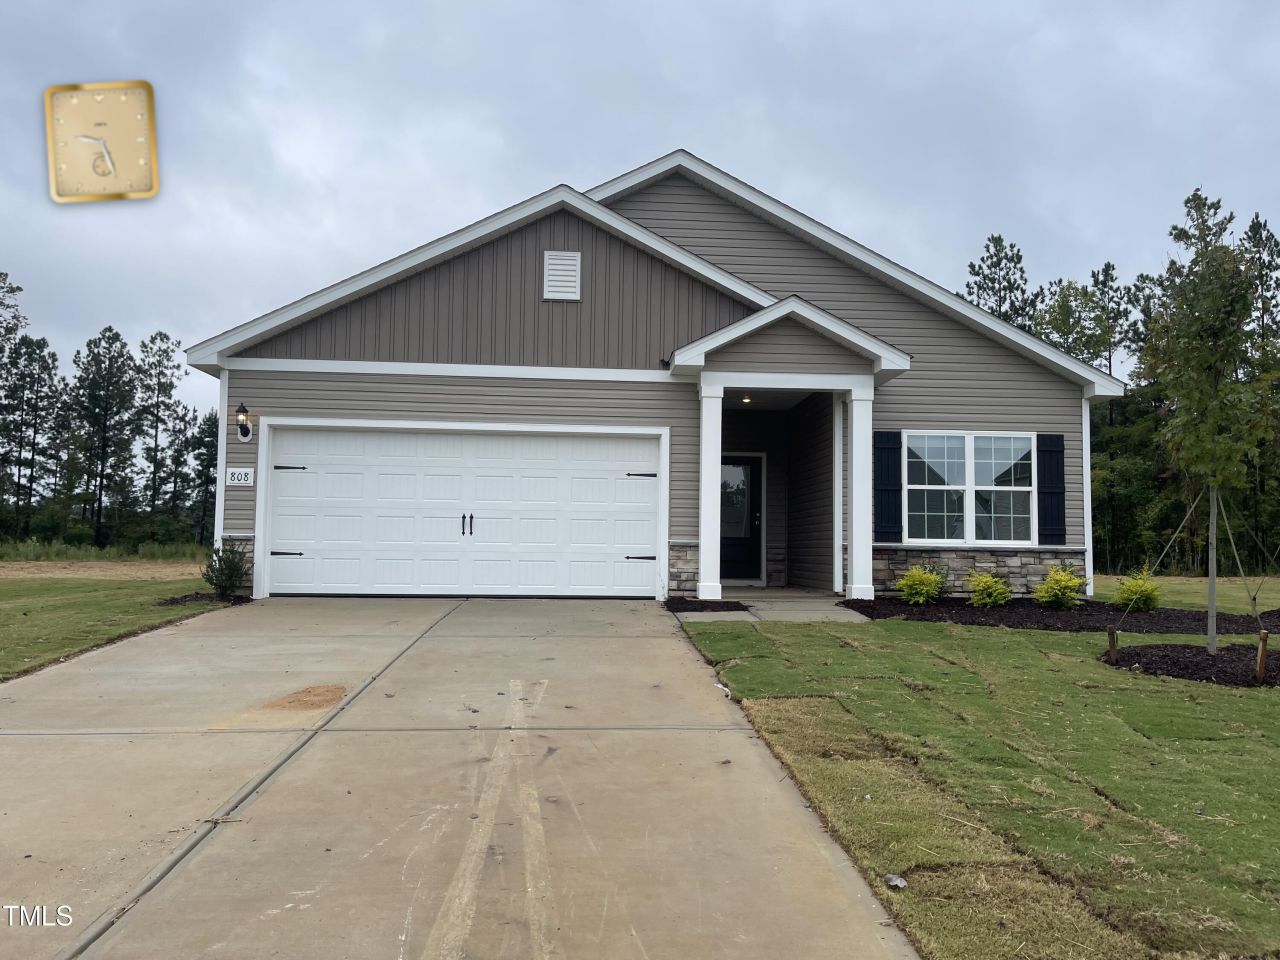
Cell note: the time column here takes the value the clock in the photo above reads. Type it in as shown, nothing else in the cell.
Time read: 9:27
